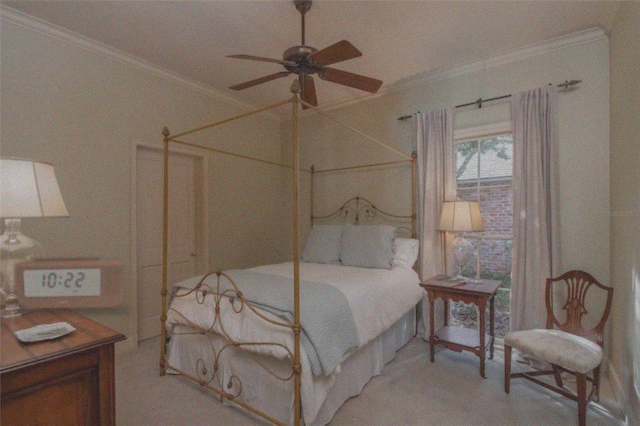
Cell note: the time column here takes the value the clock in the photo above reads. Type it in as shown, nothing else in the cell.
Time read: 10:22
